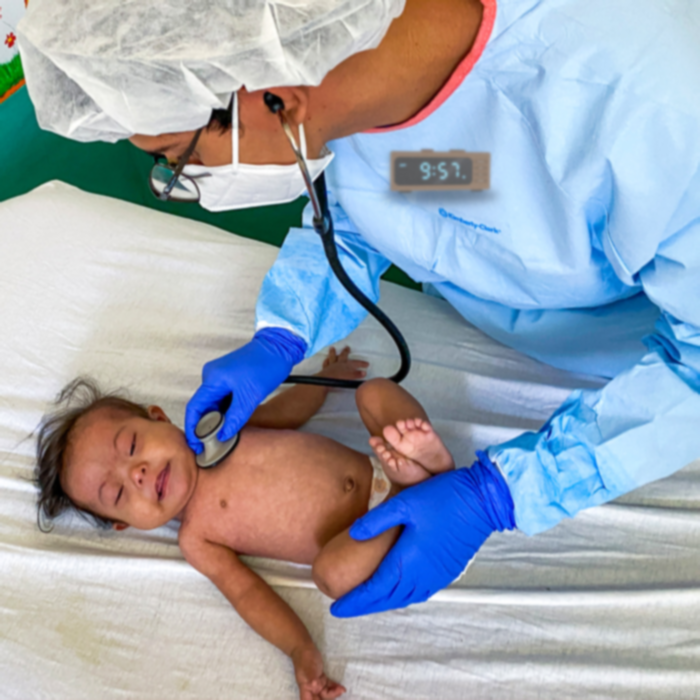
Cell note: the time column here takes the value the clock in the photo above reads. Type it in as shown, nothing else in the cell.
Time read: 9:57
